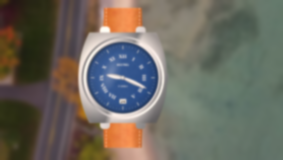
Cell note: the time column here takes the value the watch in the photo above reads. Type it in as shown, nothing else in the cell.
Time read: 9:19
